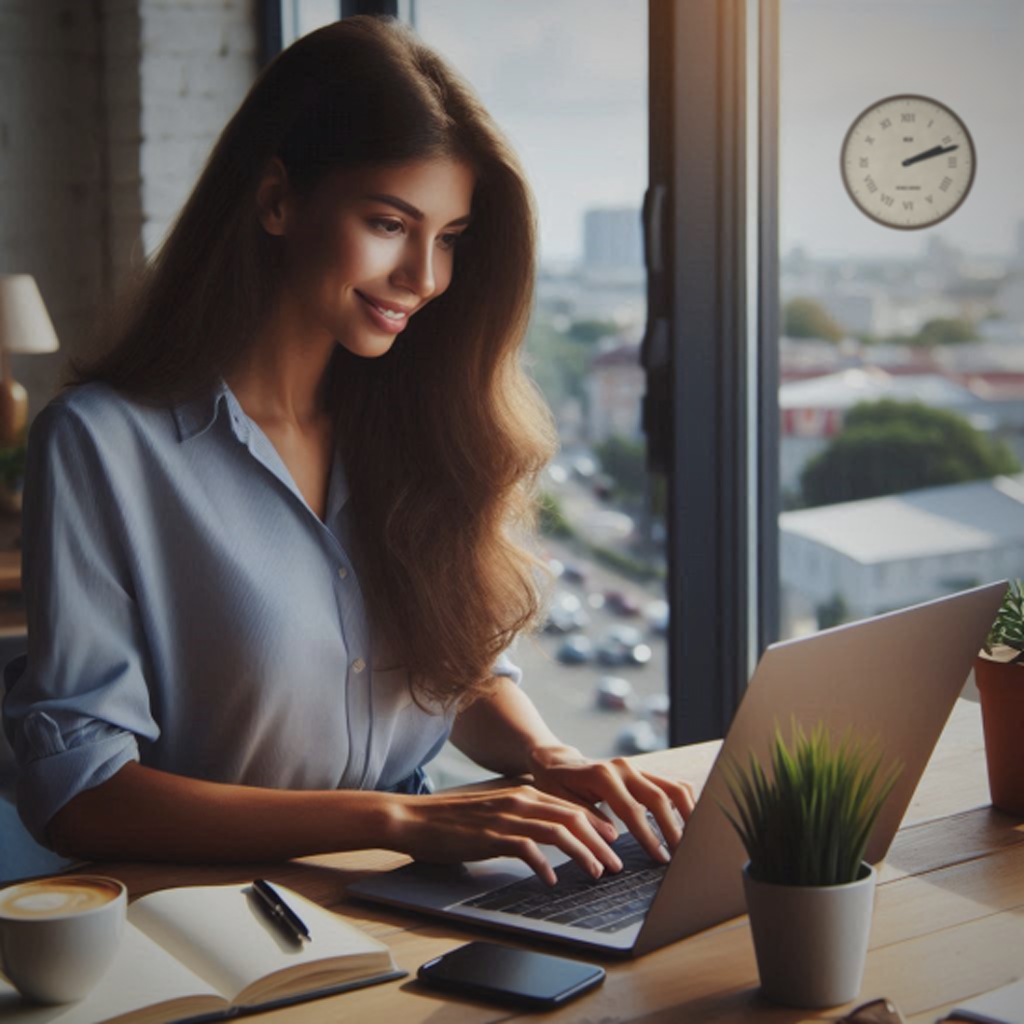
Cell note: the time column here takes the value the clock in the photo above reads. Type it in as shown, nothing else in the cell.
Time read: 2:12
